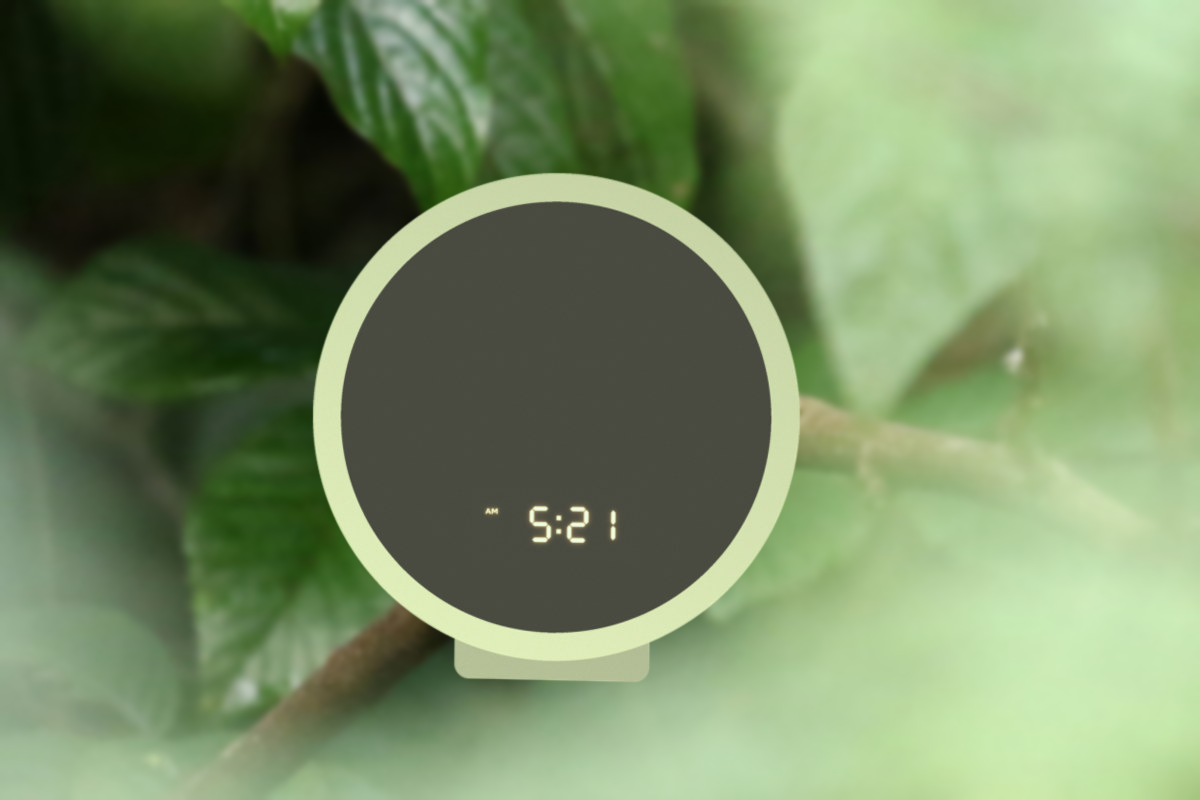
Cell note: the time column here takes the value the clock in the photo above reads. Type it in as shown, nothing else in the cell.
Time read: 5:21
